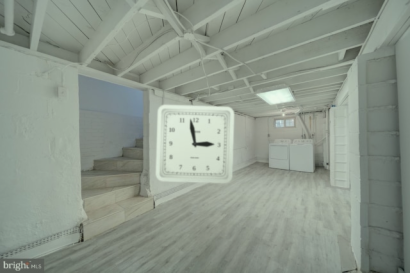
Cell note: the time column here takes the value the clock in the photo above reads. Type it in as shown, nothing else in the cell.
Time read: 2:58
